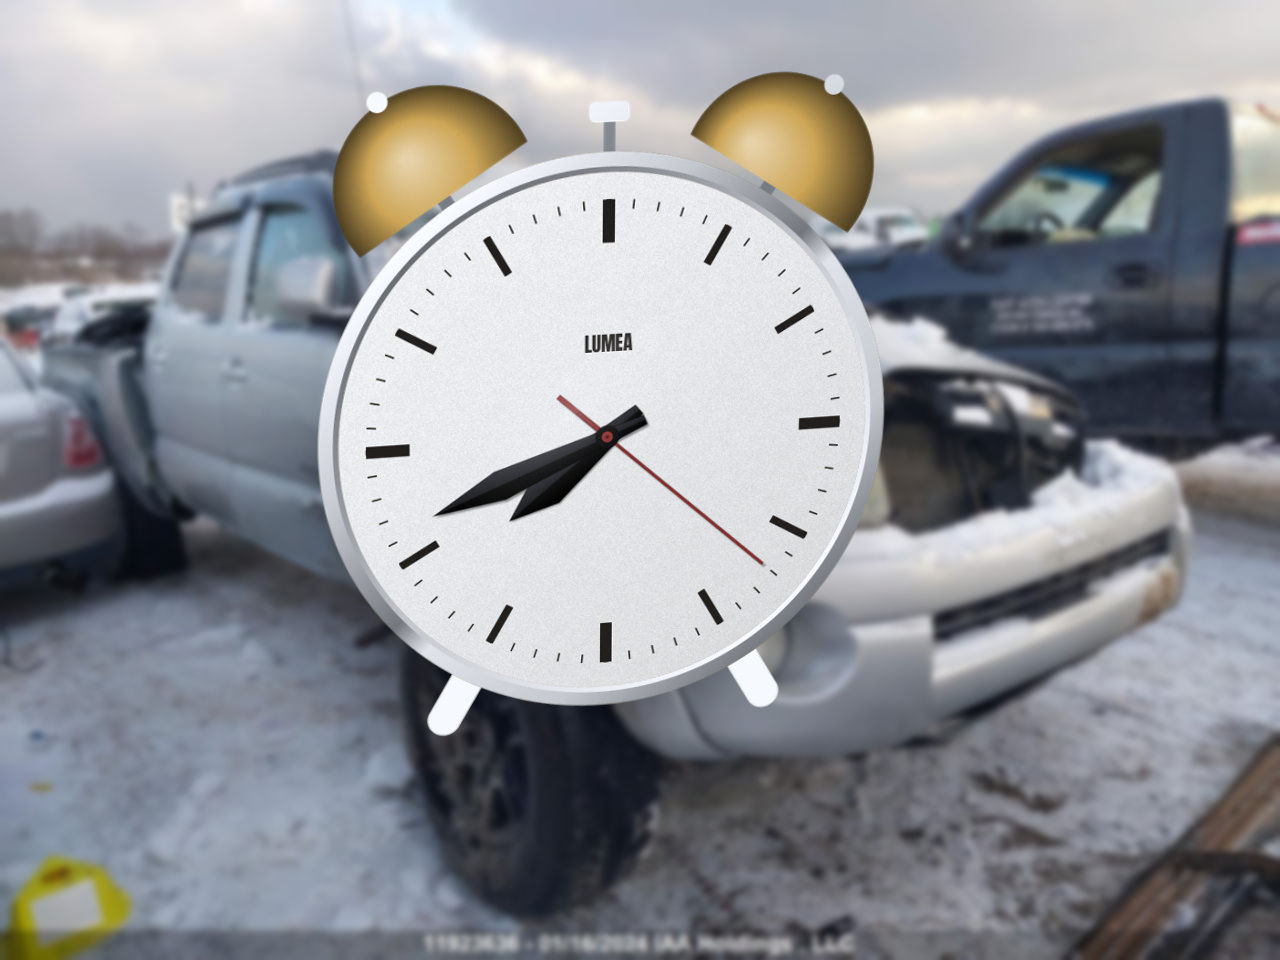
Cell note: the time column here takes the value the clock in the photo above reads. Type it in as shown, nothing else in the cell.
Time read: 7:41:22
